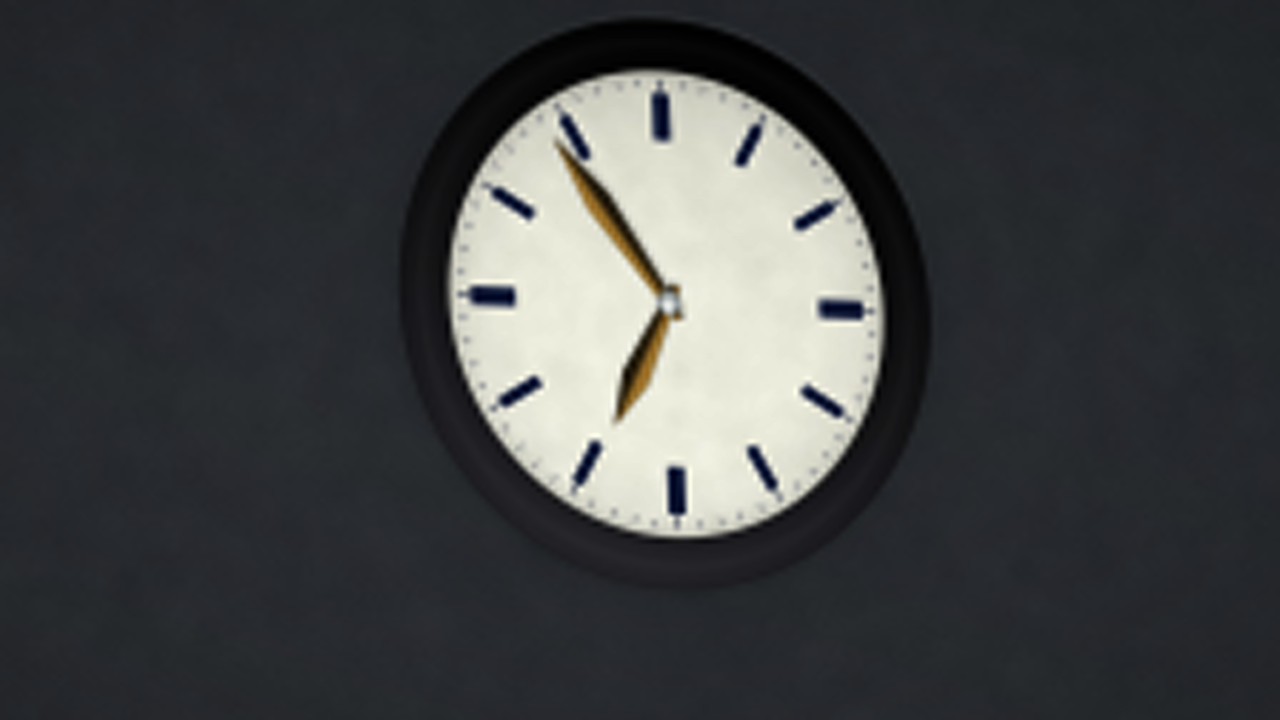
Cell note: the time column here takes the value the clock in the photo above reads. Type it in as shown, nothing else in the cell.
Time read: 6:54
